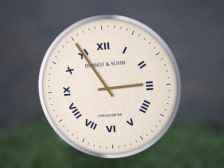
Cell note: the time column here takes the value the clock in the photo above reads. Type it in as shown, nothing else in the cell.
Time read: 2:55
